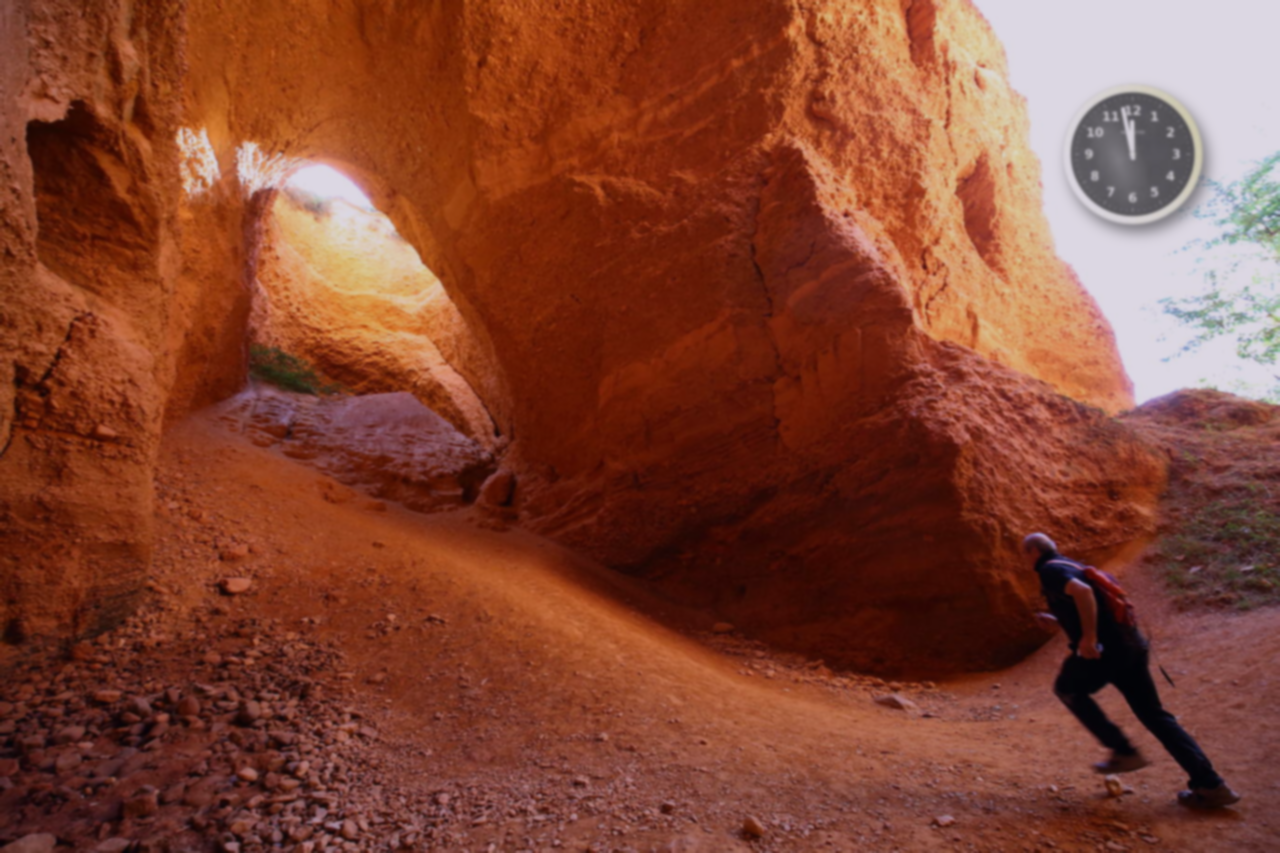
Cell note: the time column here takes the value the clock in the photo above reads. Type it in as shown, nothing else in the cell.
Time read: 11:58
